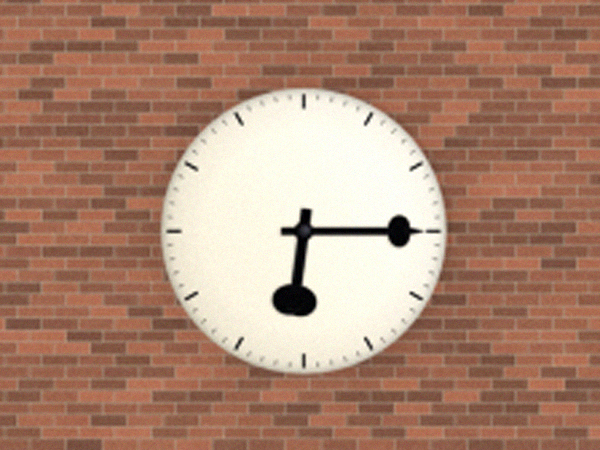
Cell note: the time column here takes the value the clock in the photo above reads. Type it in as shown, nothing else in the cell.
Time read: 6:15
